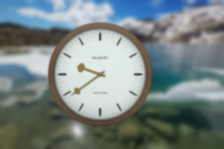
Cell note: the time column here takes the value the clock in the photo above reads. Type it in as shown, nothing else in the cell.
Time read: 9:39
